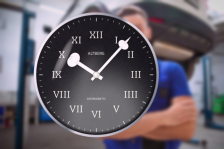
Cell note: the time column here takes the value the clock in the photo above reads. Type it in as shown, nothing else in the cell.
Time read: 10:07
